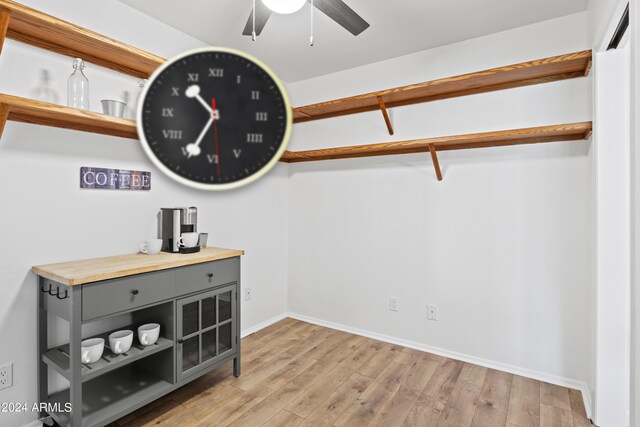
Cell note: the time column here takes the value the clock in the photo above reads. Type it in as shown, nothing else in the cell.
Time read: 10:34:29
